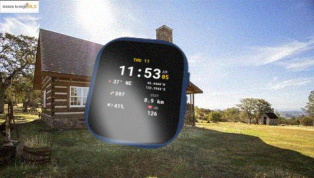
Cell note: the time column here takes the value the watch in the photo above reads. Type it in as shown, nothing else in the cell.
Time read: 11:53
